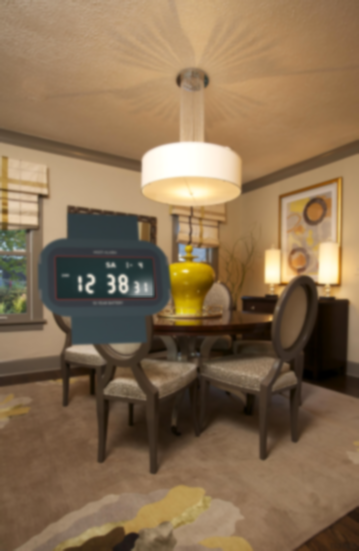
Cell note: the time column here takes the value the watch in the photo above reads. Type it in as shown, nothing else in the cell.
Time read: 12:38:31
